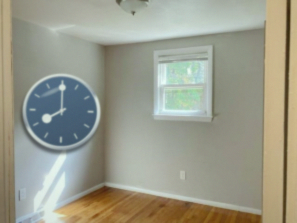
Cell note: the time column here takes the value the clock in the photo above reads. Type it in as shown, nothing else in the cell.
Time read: 8:00
